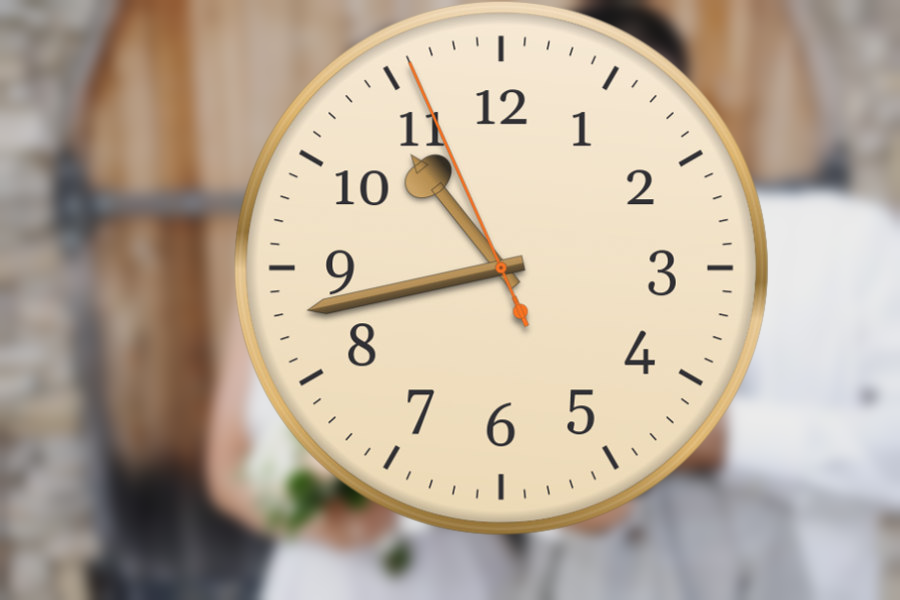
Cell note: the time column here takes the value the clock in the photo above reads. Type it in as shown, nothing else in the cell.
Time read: 10:42:56
